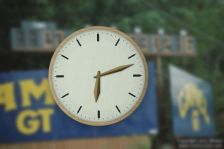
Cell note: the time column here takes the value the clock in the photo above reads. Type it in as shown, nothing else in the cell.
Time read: 6:12
